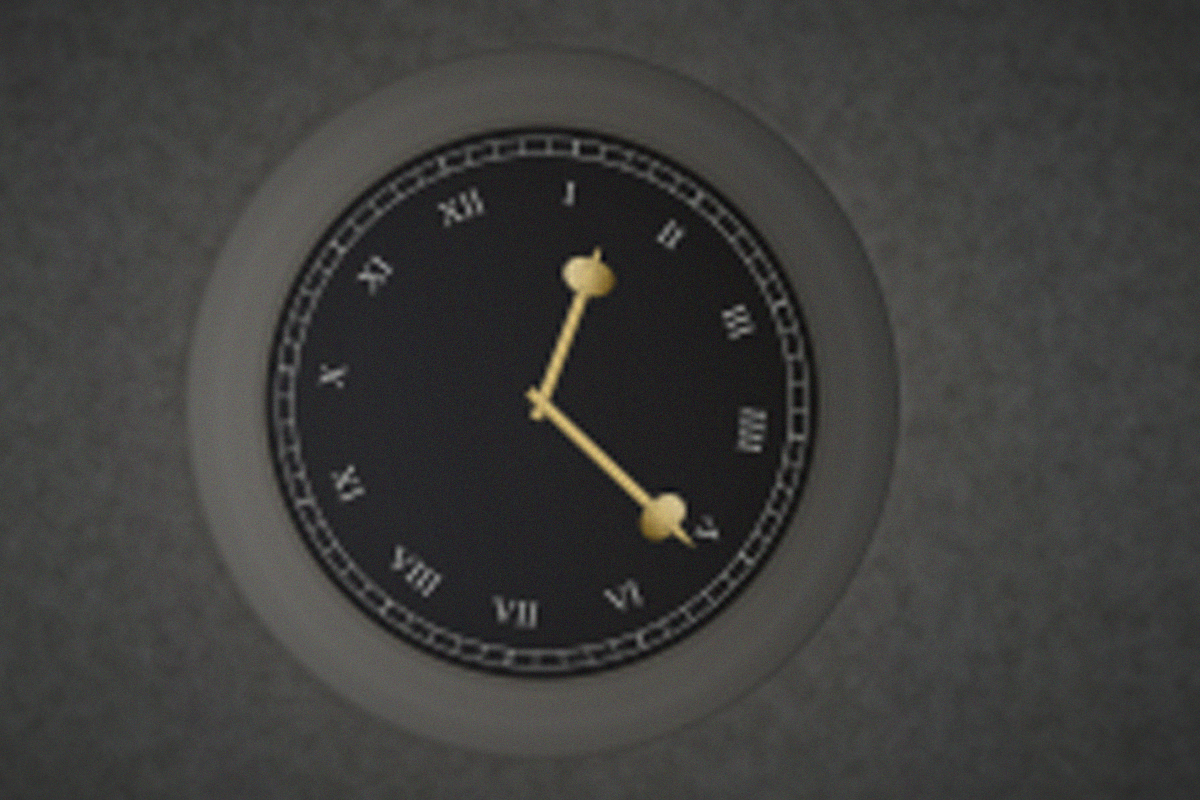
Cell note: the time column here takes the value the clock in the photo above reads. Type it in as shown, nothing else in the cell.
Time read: 1:26
